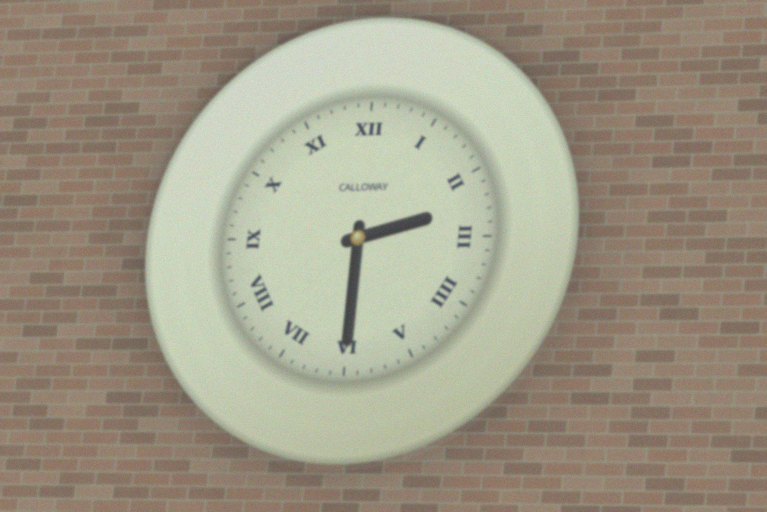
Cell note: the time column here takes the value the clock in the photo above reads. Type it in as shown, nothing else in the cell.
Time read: 2:30
